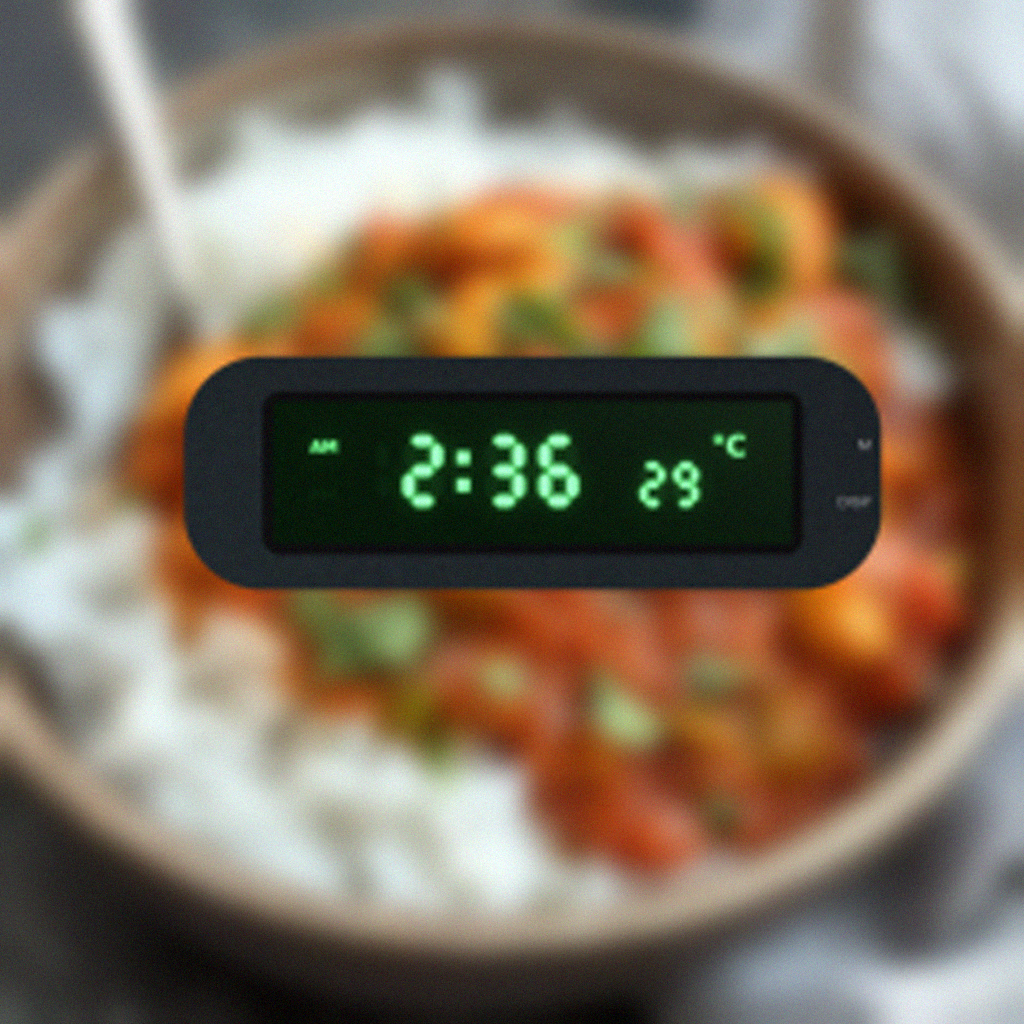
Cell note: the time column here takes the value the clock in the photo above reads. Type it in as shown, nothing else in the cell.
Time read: 2:36
